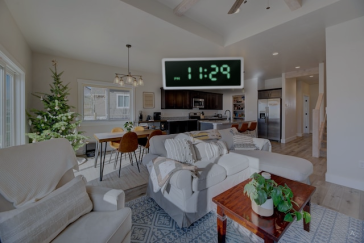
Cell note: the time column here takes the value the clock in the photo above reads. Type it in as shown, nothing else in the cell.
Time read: 11:29
